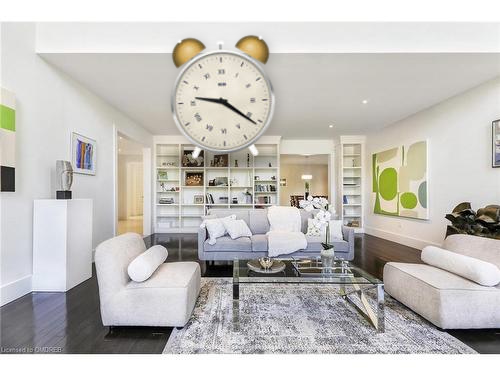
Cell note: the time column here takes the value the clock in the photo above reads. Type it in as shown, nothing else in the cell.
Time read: 9:21
